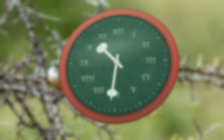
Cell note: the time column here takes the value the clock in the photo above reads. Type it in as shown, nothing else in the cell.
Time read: 10:31
